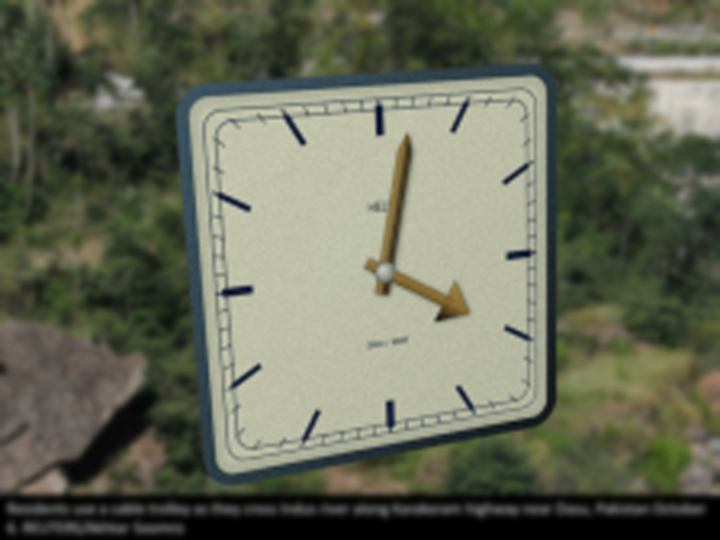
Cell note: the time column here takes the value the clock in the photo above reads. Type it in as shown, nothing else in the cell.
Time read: 4:02
